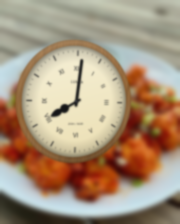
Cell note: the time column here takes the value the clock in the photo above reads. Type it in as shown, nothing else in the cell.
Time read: 8:01
